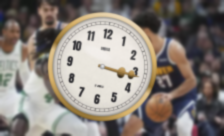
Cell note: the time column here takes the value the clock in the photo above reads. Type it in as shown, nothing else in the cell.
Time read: 3:16
